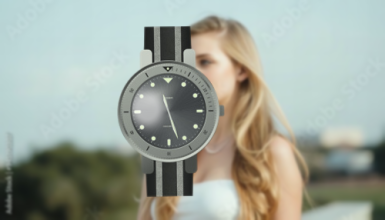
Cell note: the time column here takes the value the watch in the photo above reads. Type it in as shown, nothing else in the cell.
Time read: 11:27
